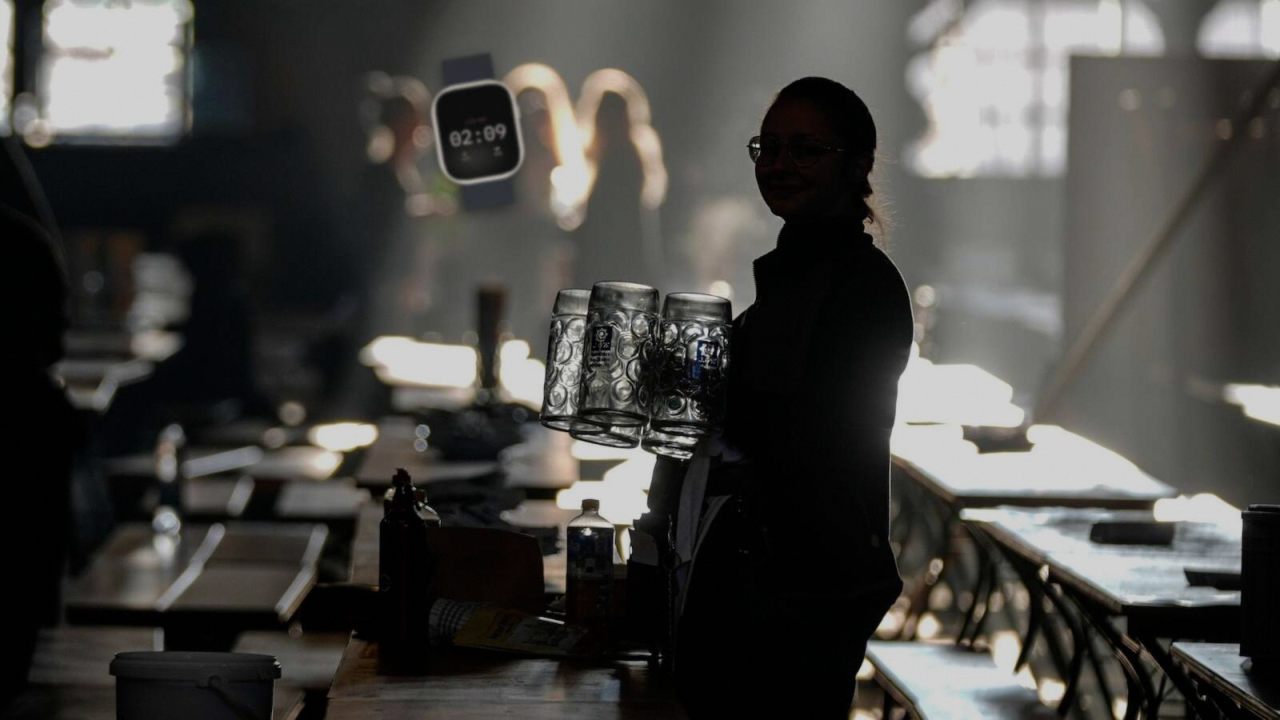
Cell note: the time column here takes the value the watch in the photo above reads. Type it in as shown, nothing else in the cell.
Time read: 2:09
